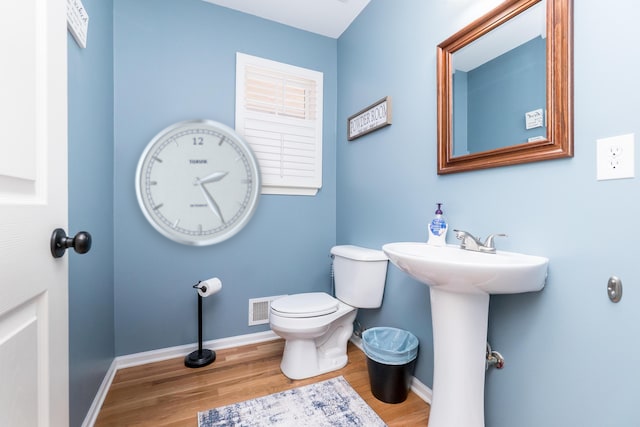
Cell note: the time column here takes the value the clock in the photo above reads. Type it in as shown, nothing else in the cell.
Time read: 2:25
